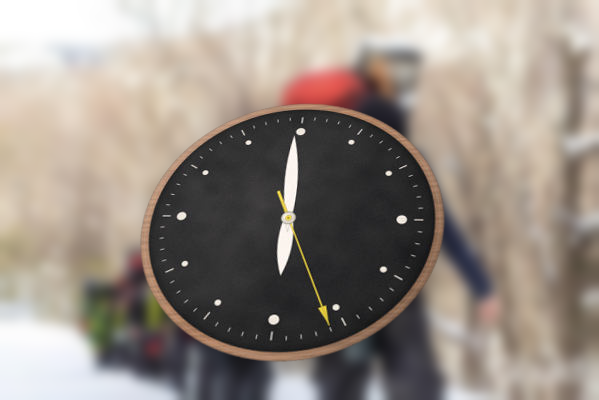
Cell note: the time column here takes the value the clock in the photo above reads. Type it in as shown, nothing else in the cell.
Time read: 5:59:26
